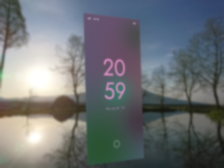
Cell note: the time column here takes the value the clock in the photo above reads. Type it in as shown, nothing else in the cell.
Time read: 20:59
